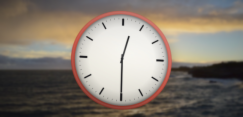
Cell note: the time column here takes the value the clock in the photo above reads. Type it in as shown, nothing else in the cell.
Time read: 12:30
